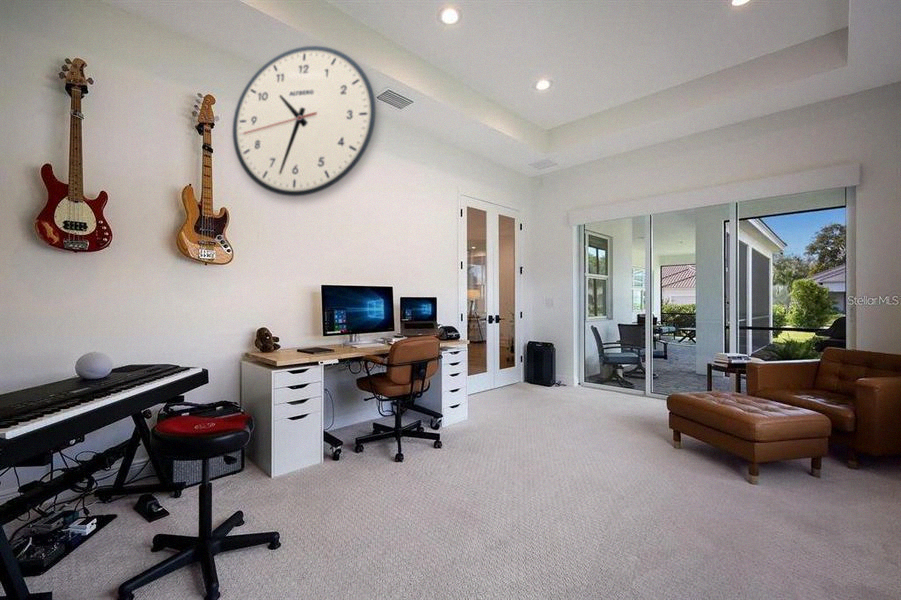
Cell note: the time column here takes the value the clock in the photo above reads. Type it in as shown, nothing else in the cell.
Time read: 10:32:43
